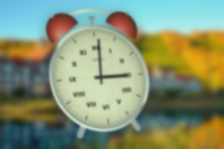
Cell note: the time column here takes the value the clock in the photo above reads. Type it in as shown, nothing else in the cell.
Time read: 3:01
